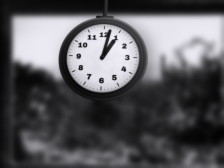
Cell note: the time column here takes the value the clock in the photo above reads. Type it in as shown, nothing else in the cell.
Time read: 1:02
